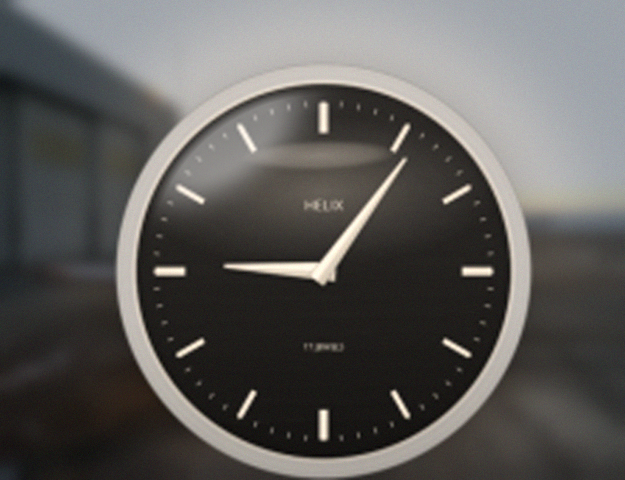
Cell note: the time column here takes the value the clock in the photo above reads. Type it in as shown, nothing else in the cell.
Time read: 9:06
